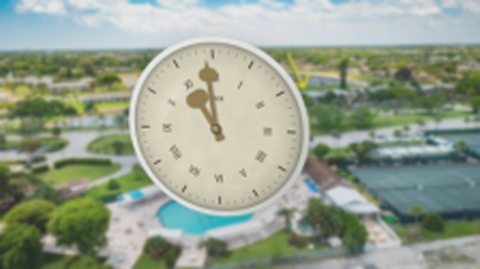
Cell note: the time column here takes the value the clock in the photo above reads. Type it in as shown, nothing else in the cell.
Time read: 10:59
